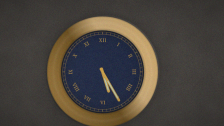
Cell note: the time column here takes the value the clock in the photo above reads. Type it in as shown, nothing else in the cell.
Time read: 5:25
